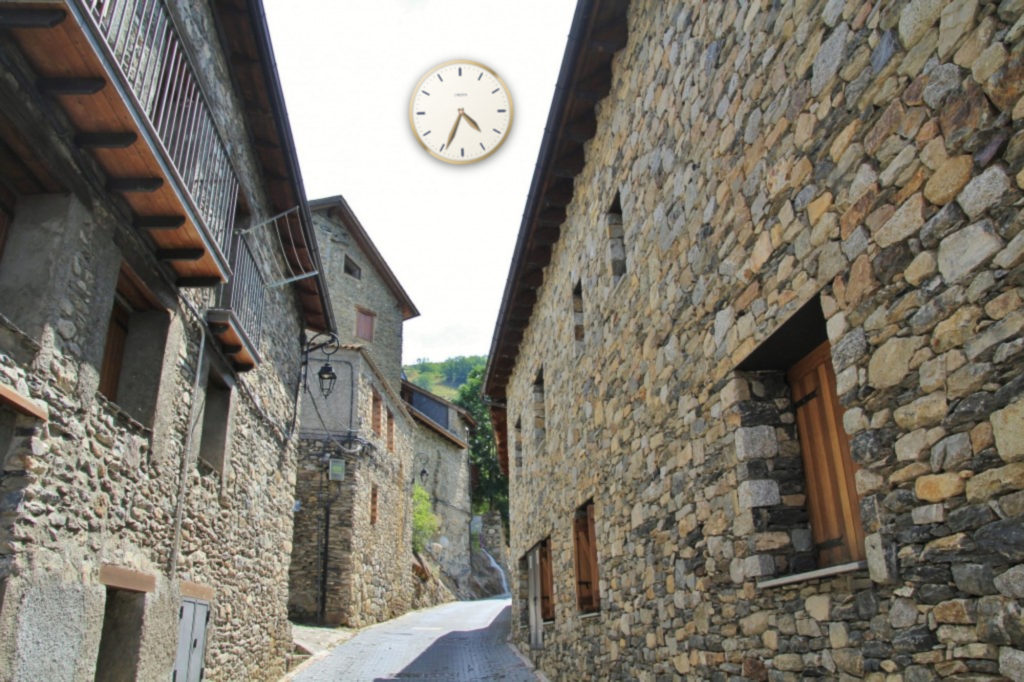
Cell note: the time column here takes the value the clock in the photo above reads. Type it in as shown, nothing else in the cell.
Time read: 4:34
